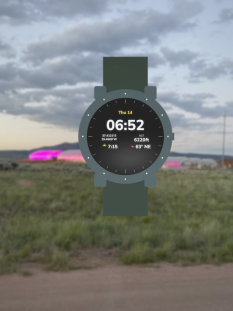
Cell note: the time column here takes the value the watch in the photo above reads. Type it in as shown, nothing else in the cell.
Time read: 6:52
